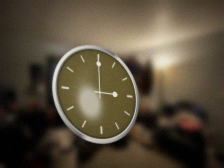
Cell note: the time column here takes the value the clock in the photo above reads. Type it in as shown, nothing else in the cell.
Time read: 3:00
